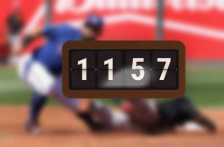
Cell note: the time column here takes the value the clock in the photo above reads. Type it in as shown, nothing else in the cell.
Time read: 11:57
